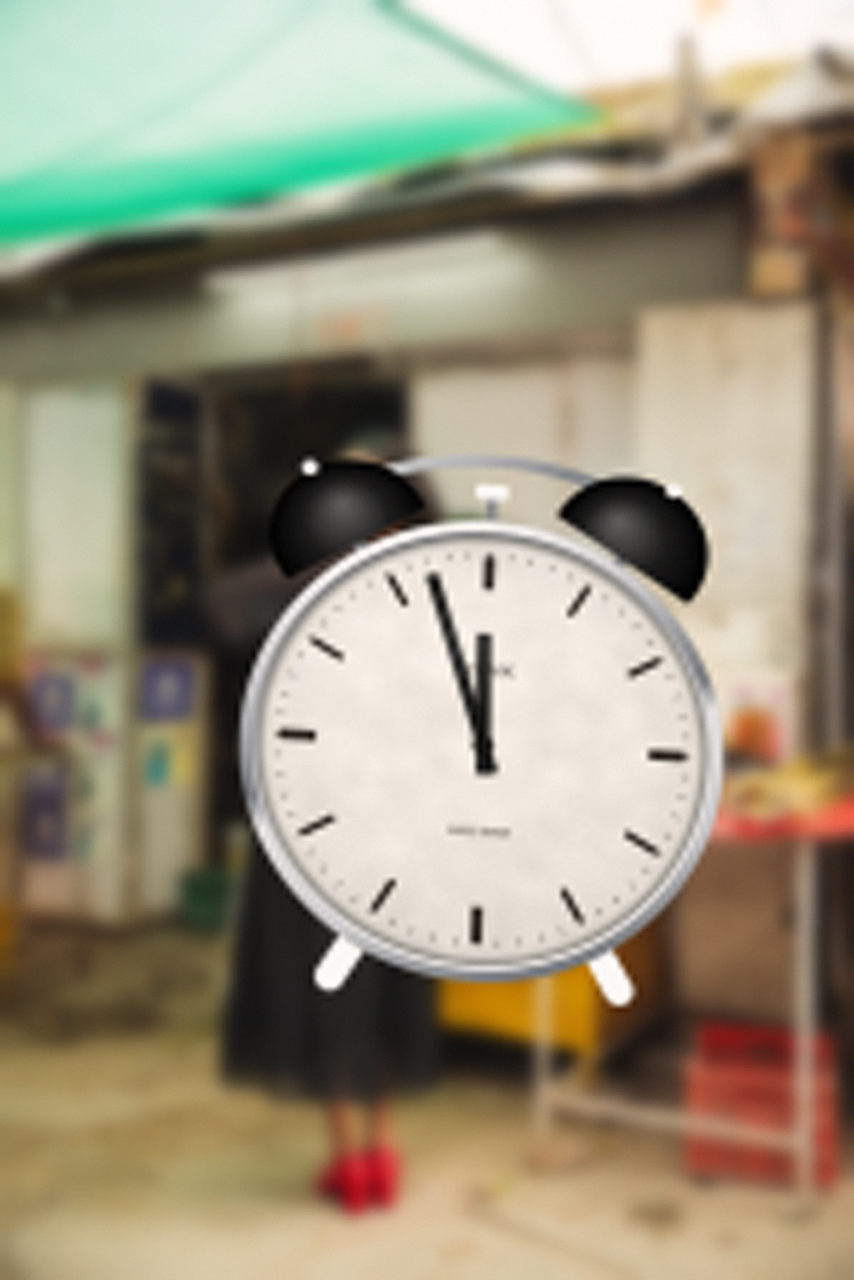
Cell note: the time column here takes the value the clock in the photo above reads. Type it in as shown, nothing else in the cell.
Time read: 11:57
